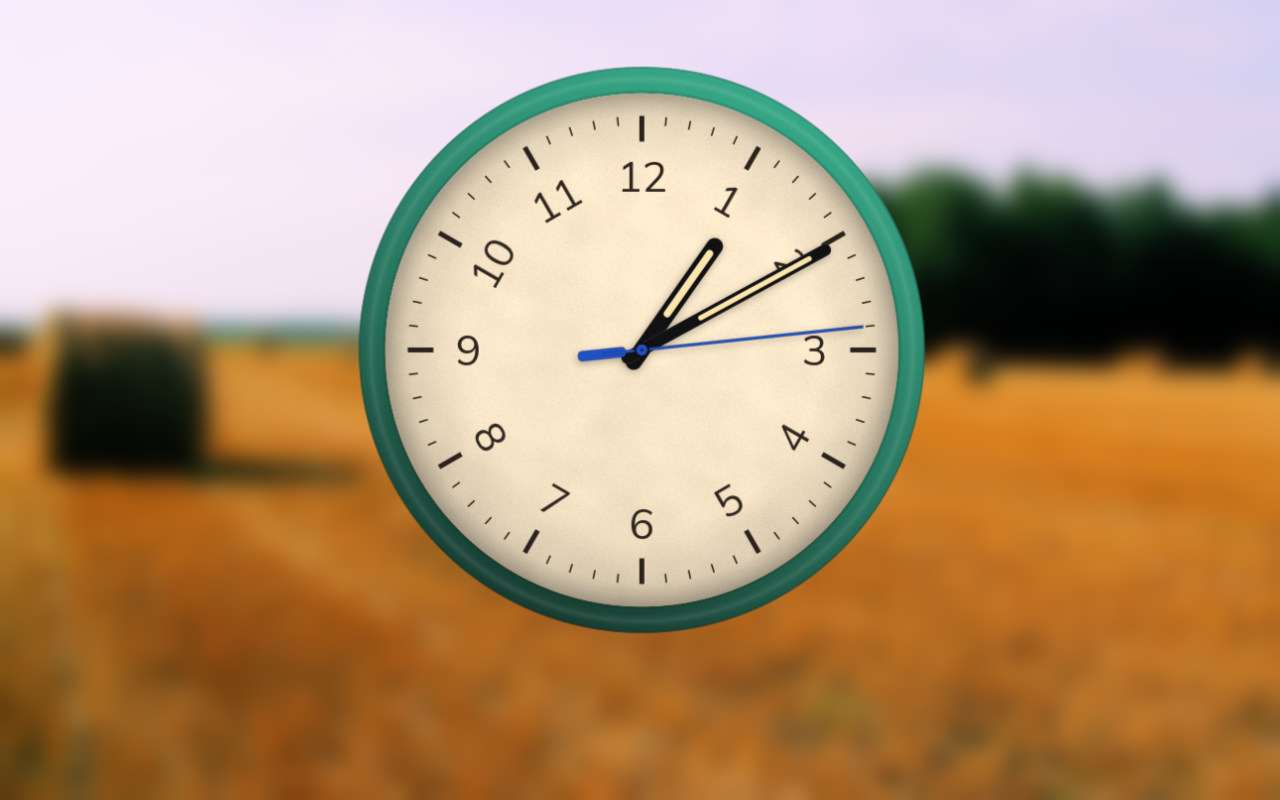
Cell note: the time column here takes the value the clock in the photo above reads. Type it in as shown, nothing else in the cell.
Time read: 1:10:14
